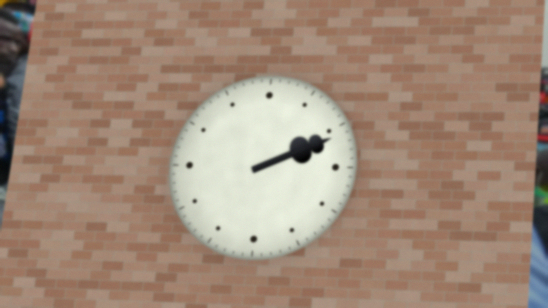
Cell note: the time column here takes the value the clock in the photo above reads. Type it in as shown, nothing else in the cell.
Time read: 2:11
